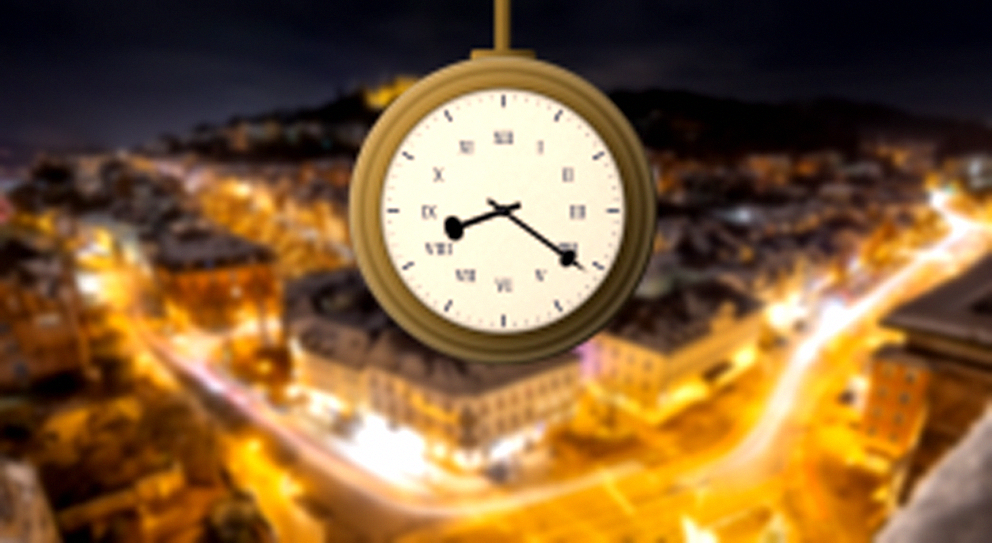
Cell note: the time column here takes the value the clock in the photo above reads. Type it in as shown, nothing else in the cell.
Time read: 8:21
